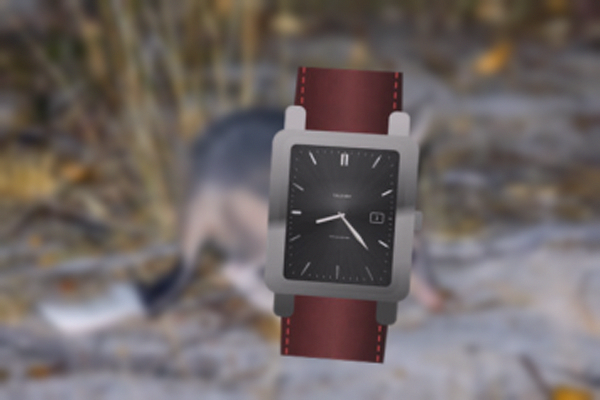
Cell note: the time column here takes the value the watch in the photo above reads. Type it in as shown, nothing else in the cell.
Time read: 8:23
